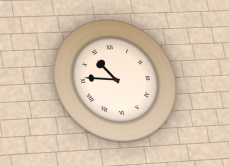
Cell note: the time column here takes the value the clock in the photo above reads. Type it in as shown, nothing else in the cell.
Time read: 10:46
